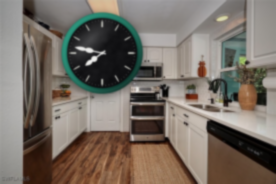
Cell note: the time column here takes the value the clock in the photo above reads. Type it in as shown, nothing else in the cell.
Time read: 7:47
